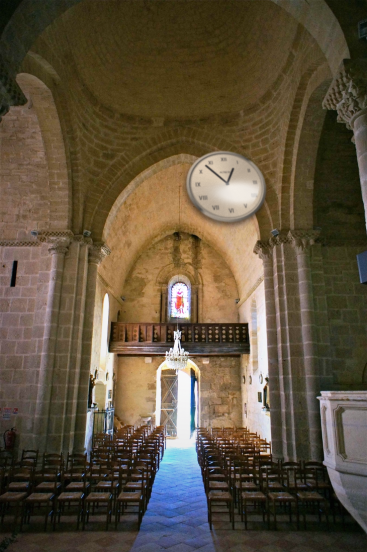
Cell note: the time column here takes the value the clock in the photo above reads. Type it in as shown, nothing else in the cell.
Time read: 12:53
